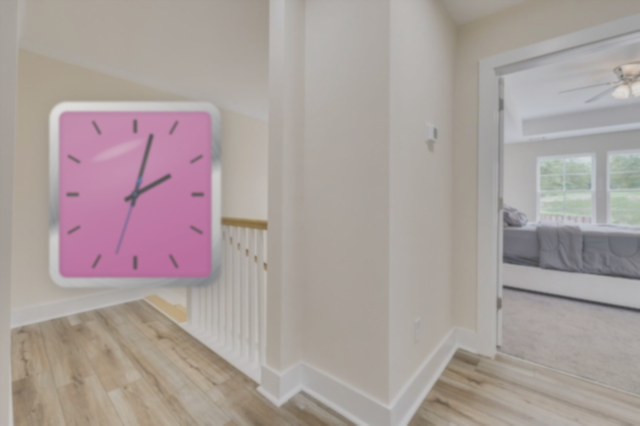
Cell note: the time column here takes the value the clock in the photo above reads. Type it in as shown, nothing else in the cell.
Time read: 2:02:33
